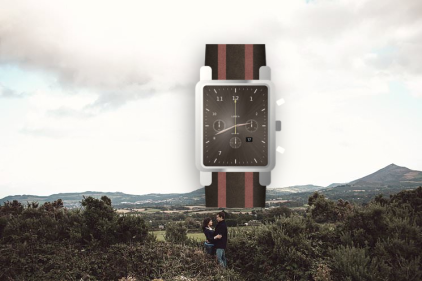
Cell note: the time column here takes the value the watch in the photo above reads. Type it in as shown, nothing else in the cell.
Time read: 2:41
